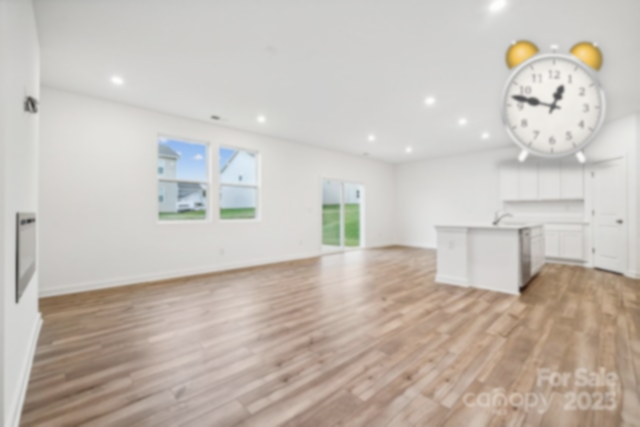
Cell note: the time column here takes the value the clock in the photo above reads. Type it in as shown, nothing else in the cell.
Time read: 12:47
